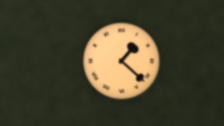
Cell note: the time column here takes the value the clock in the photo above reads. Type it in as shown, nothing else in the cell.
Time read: 1:22
